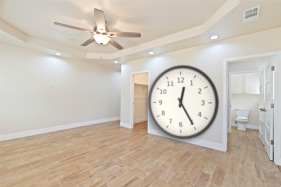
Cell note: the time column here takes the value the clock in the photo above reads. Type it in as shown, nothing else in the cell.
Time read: 12:25
